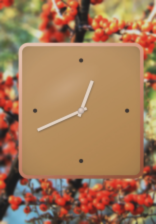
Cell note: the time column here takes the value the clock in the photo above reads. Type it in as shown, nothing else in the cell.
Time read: 12:41
